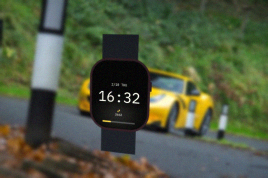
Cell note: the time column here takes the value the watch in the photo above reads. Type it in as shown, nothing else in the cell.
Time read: 16:32
